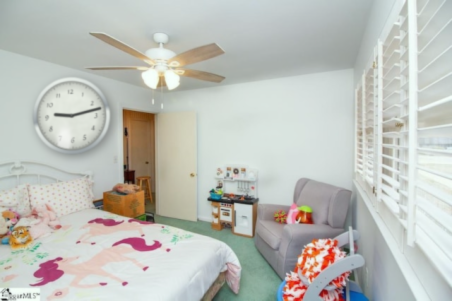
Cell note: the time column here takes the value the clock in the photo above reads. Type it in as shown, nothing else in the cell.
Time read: 9:13
